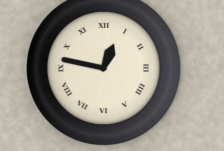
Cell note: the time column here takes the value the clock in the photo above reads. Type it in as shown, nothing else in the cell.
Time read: 12:47
